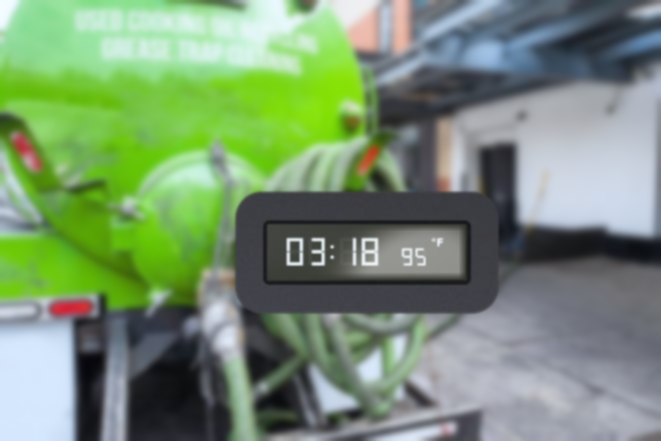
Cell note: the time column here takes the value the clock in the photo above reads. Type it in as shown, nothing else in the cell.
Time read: 3:18
